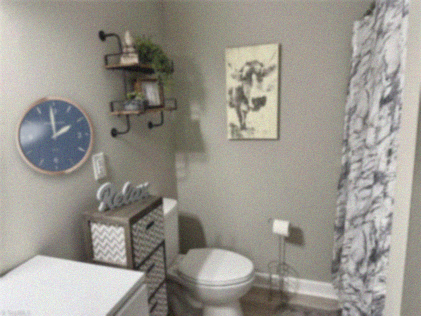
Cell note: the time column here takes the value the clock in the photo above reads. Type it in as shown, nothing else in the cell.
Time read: 1:59
